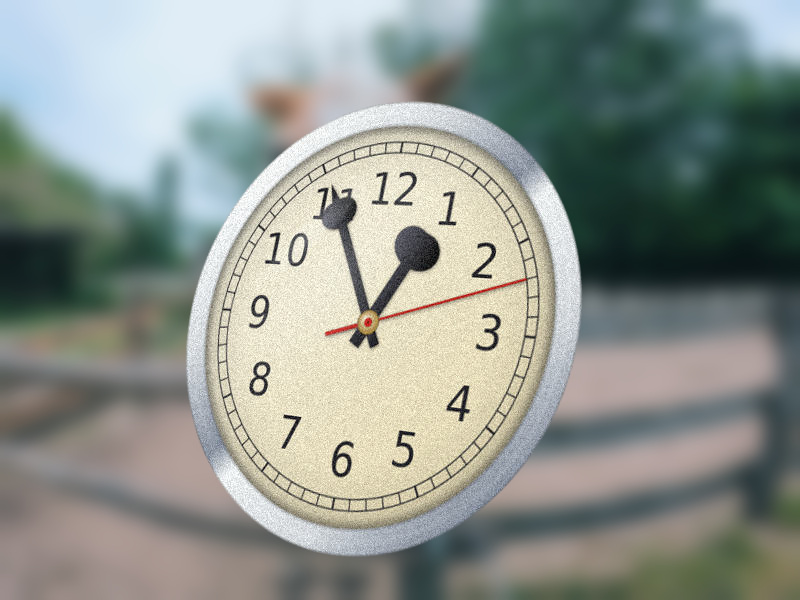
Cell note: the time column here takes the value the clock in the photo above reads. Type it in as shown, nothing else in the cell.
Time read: 12:55:12
